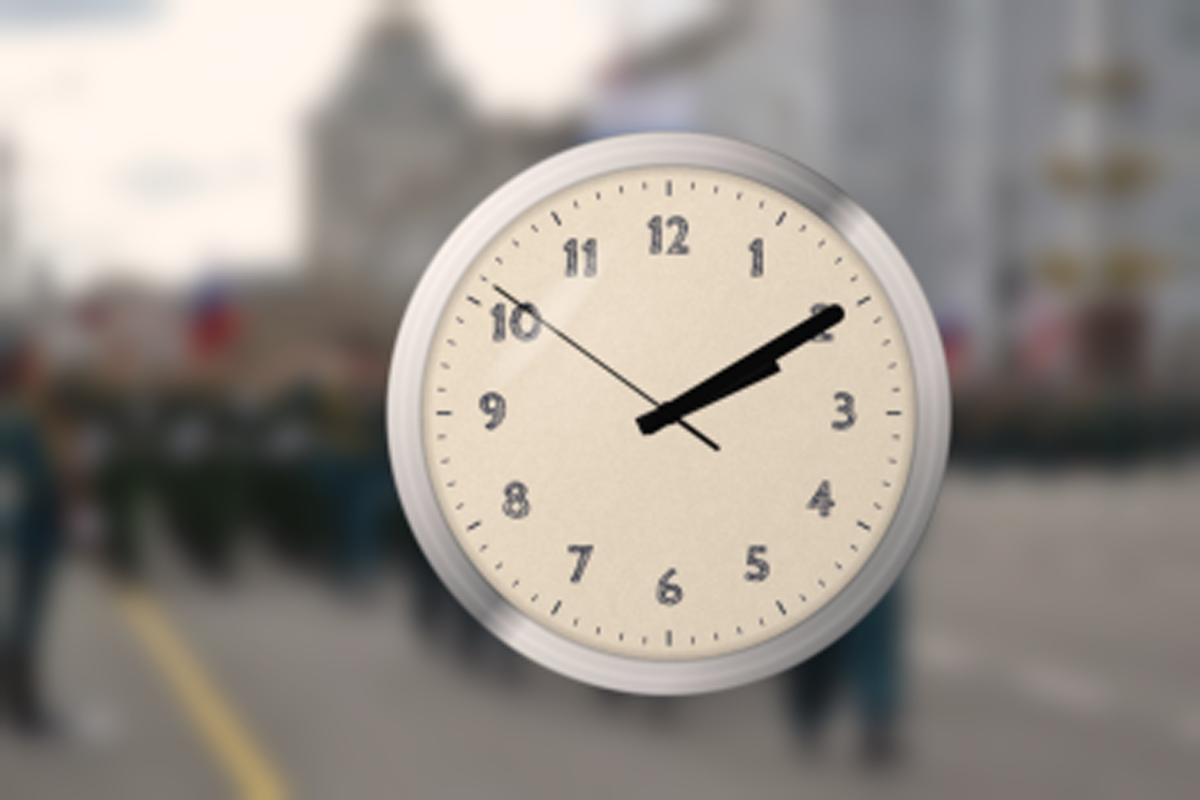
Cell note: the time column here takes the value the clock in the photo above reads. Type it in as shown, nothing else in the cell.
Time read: 2:09:51
